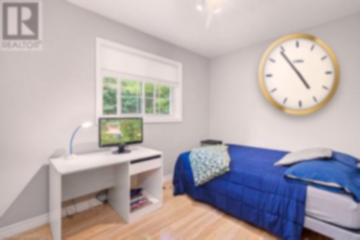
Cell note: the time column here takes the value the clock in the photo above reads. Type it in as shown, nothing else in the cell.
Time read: 4:54
